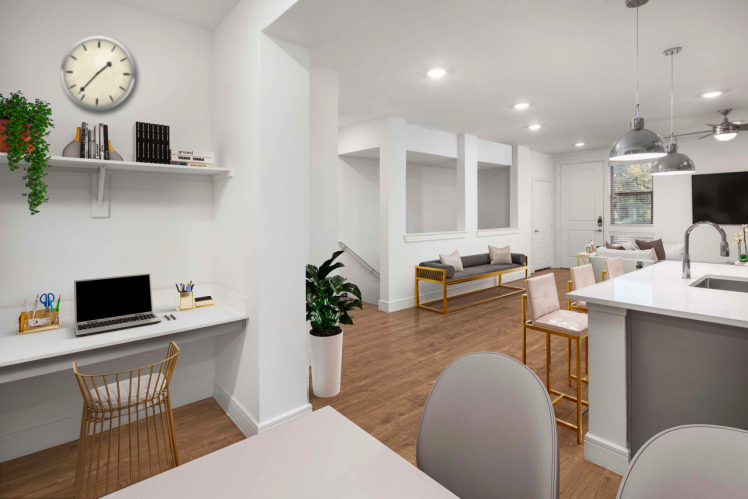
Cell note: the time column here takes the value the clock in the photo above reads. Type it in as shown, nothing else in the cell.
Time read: 1:37
